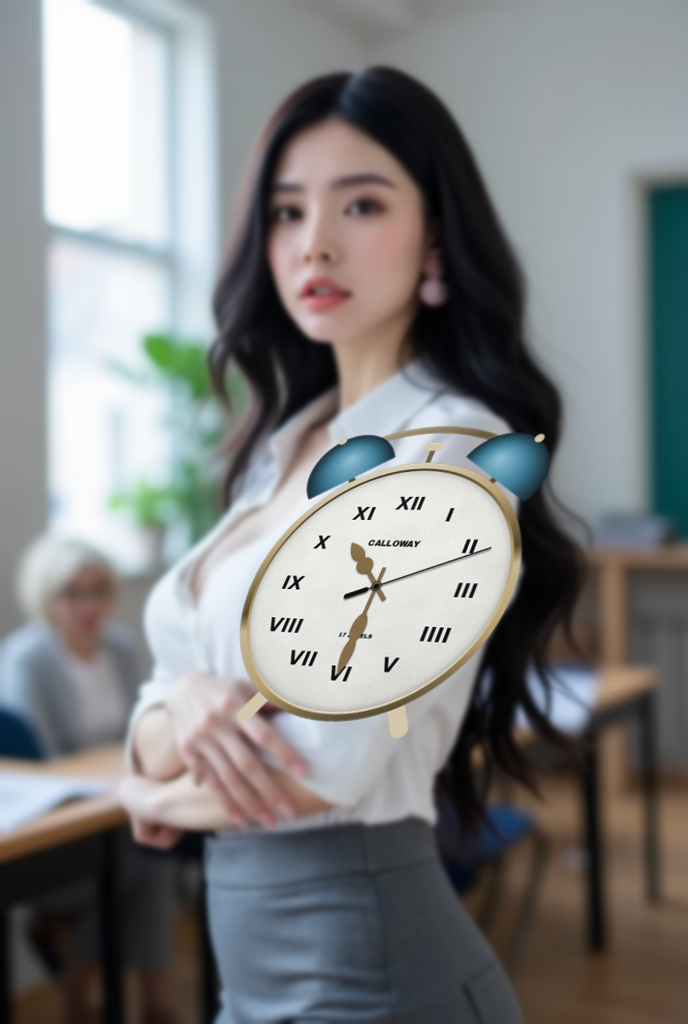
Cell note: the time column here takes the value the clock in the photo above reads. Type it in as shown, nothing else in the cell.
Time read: 10:30:11
